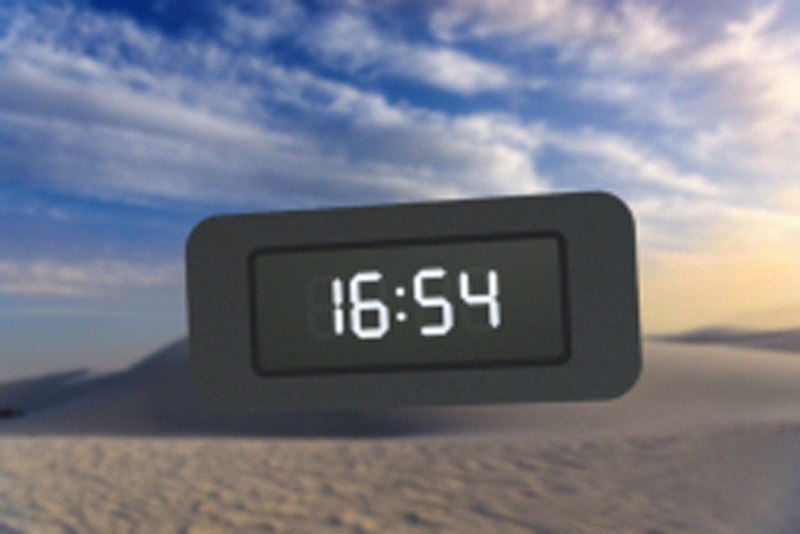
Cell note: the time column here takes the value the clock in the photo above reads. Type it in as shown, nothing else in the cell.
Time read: 16:54
